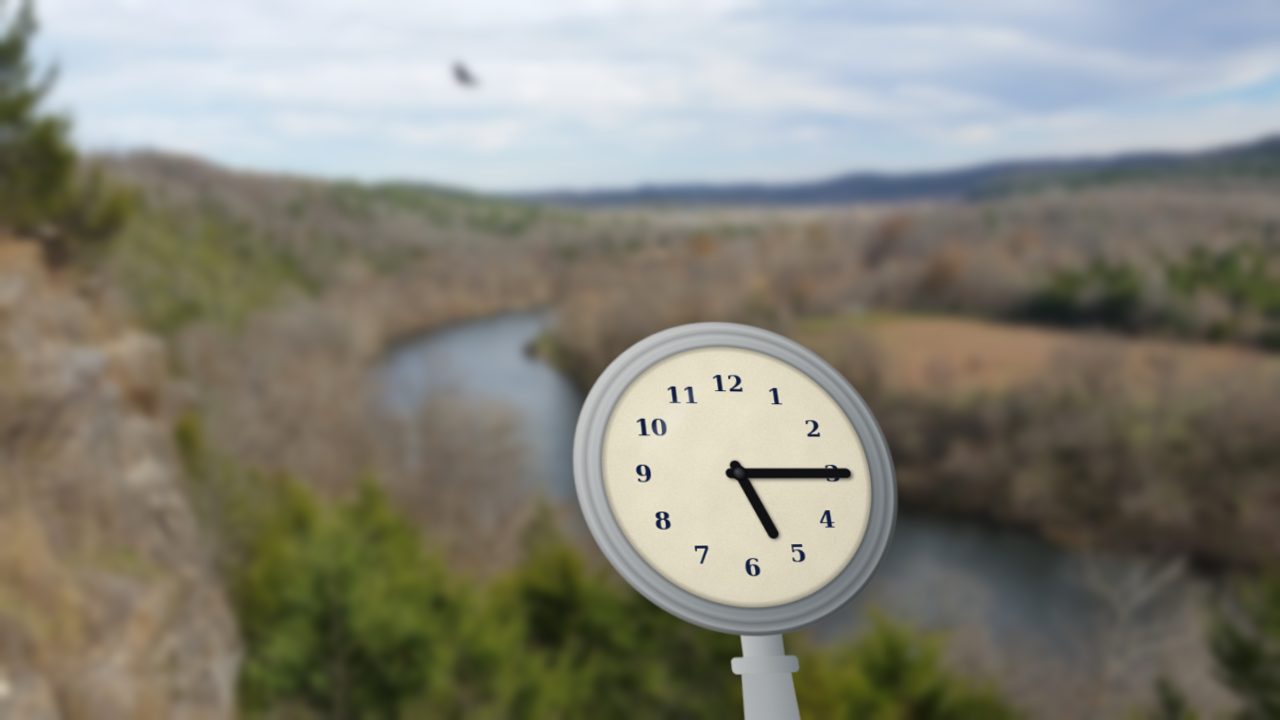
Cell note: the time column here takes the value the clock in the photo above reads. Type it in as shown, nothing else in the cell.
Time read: 5:15
